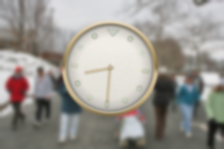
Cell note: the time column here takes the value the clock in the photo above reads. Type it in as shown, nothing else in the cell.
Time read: 8:30
